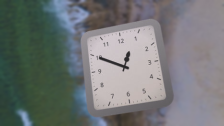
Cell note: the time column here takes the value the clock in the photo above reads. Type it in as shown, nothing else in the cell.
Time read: 12:50
